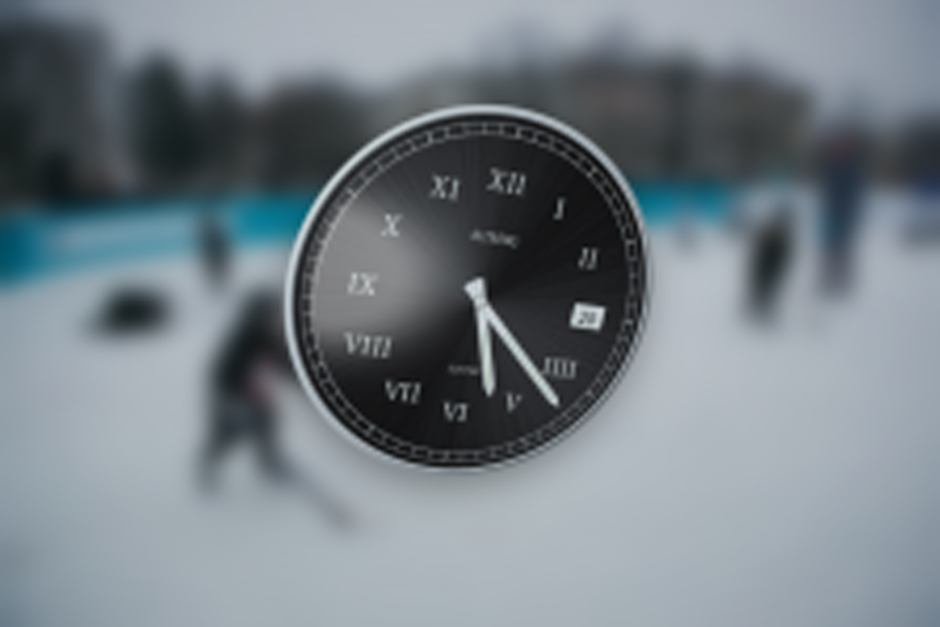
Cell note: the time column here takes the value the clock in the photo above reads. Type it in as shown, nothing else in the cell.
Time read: 5:22
